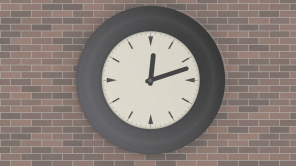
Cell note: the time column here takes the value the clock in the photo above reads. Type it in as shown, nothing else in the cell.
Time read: 12:12
